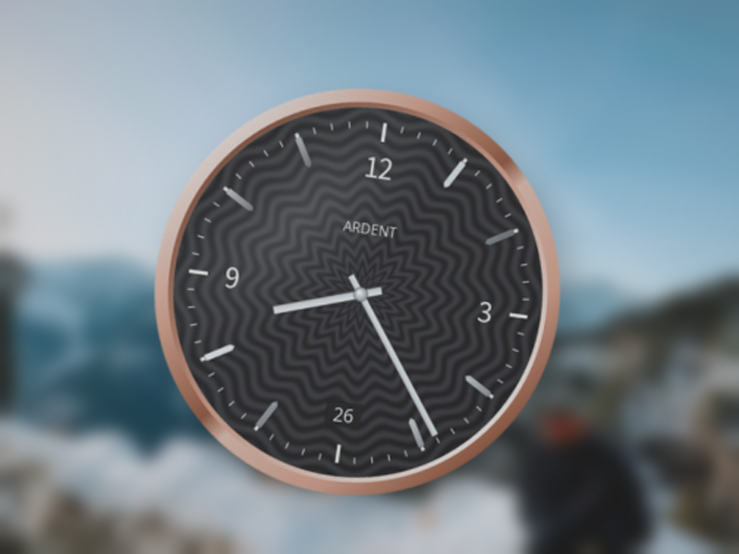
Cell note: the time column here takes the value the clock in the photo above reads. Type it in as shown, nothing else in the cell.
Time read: 8:24
